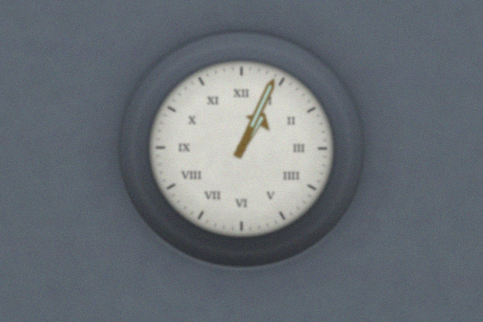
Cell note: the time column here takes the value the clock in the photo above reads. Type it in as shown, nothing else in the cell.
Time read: 1:04
